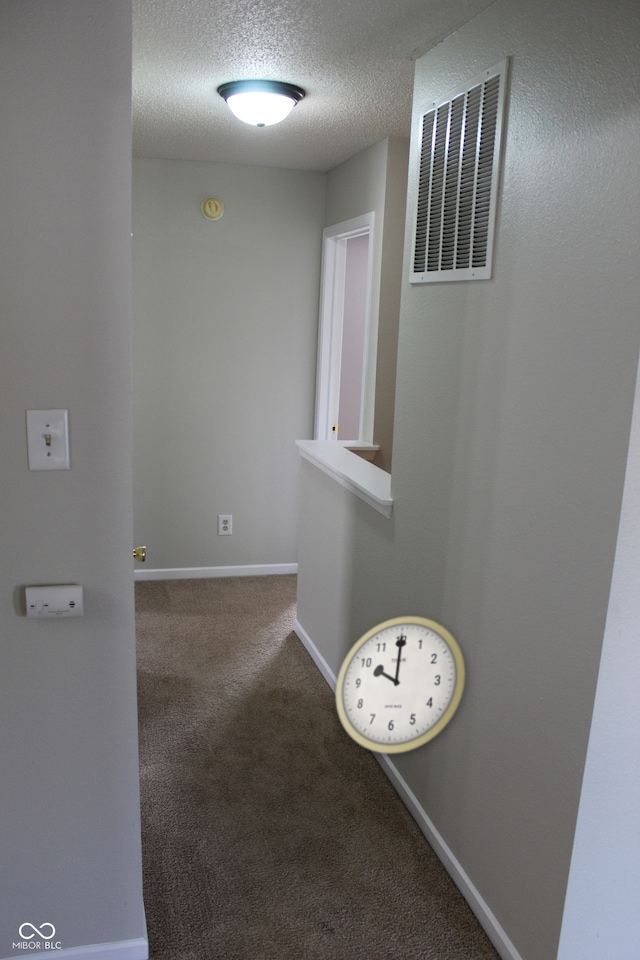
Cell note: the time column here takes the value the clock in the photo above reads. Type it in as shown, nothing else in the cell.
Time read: 10:00
